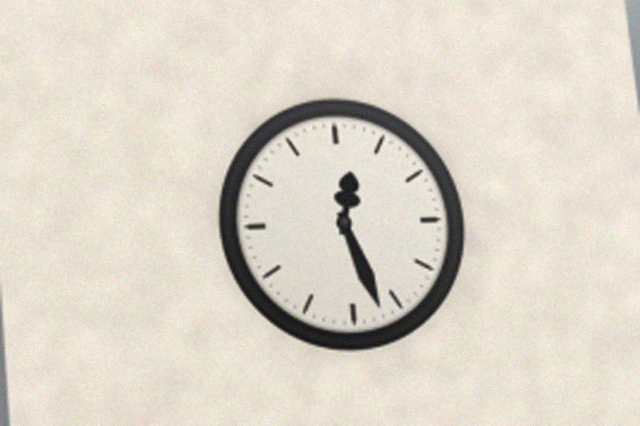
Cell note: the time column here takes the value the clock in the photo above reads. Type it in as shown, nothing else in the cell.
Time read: 12:27
